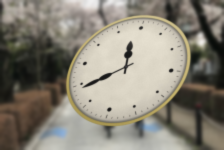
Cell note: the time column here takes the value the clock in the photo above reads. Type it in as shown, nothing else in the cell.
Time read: 11:39
